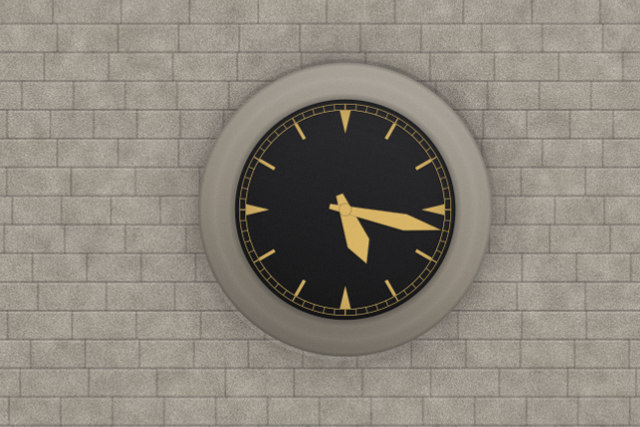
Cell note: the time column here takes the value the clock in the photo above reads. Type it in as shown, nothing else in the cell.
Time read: 5:17
